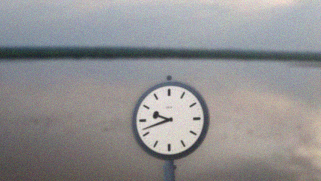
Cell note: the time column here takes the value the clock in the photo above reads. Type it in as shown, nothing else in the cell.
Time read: 9:42
